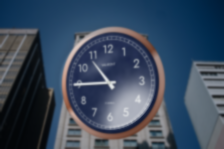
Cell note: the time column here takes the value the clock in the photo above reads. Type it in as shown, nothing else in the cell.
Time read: 10:45
